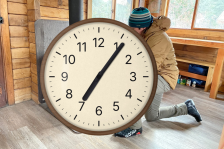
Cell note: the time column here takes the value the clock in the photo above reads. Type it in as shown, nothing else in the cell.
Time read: 7:06
